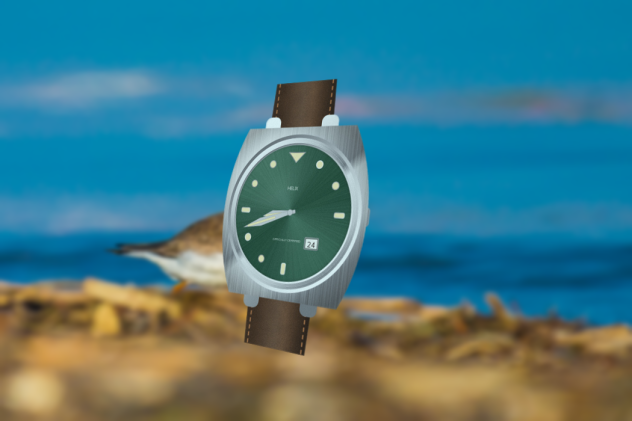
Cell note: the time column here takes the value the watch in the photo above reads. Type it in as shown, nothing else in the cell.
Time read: 8:42
